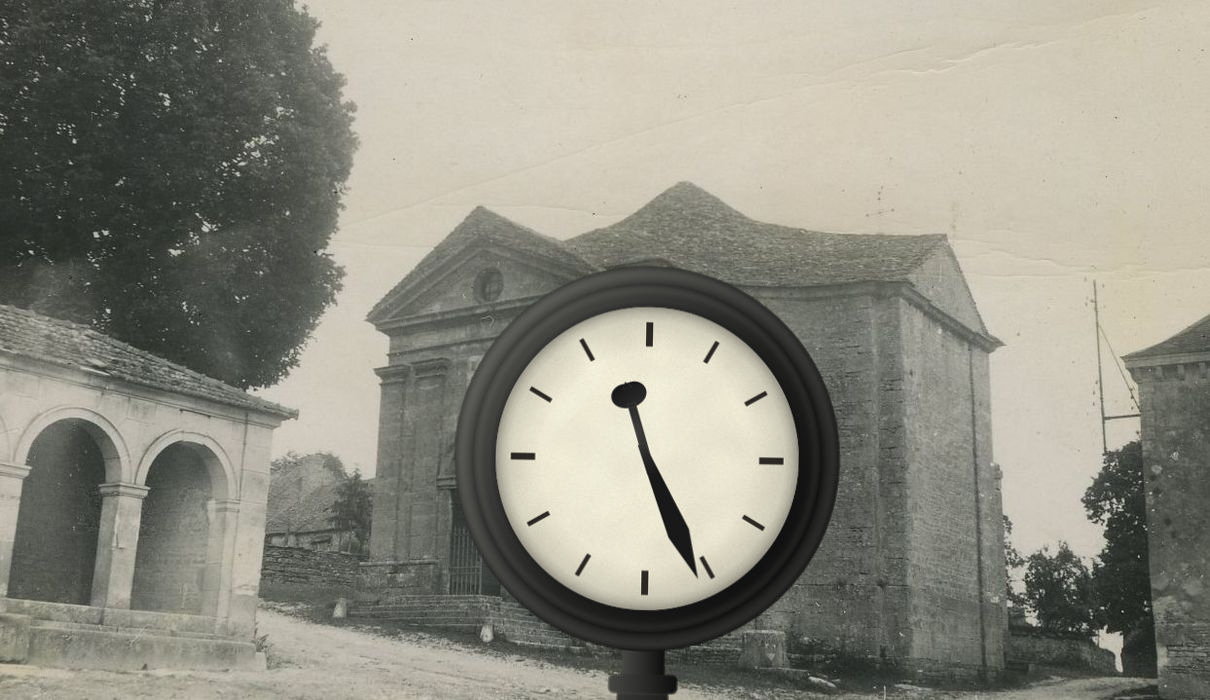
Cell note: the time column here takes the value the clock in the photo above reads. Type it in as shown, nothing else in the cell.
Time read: 11:26
